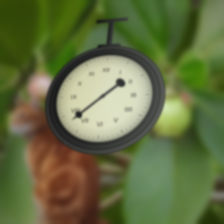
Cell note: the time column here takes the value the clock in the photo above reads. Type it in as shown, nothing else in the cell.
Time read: 1:38
